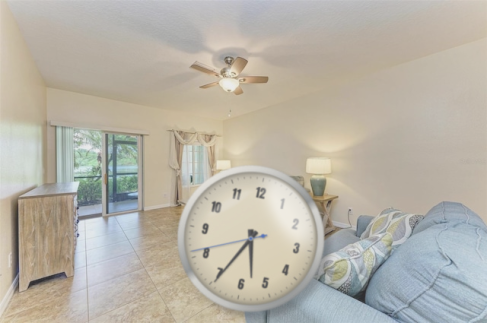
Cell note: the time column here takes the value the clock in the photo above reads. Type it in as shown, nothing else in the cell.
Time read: 5:34:41
